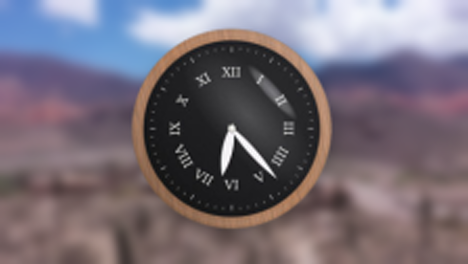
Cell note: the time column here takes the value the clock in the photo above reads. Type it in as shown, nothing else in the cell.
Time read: 6:23
